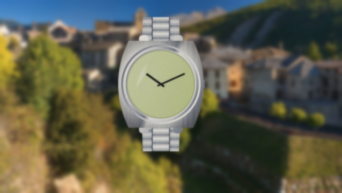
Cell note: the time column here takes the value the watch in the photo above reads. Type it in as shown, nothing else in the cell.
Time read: 10:11
